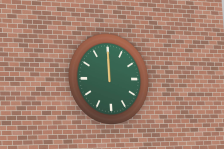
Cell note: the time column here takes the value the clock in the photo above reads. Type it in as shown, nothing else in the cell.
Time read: 12:00
